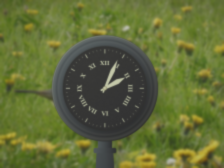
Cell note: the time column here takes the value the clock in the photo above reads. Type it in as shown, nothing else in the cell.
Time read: 2:04
